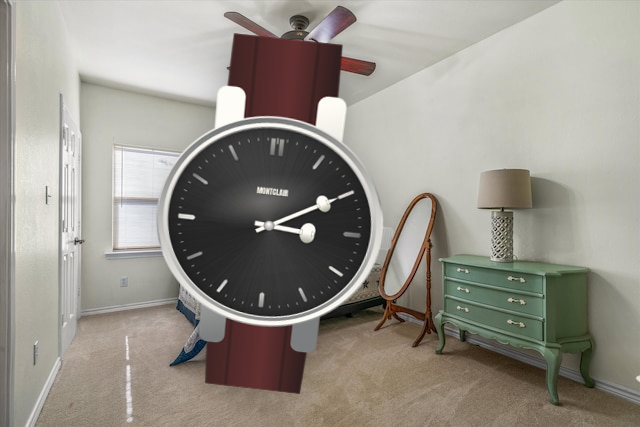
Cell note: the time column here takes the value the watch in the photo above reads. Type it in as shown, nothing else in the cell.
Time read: 3:10
